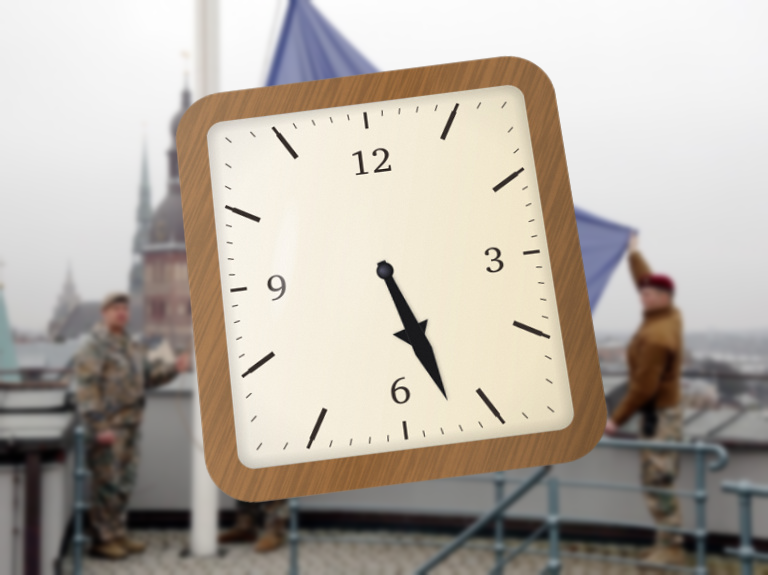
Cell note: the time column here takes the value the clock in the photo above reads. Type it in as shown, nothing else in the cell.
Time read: 5:27
